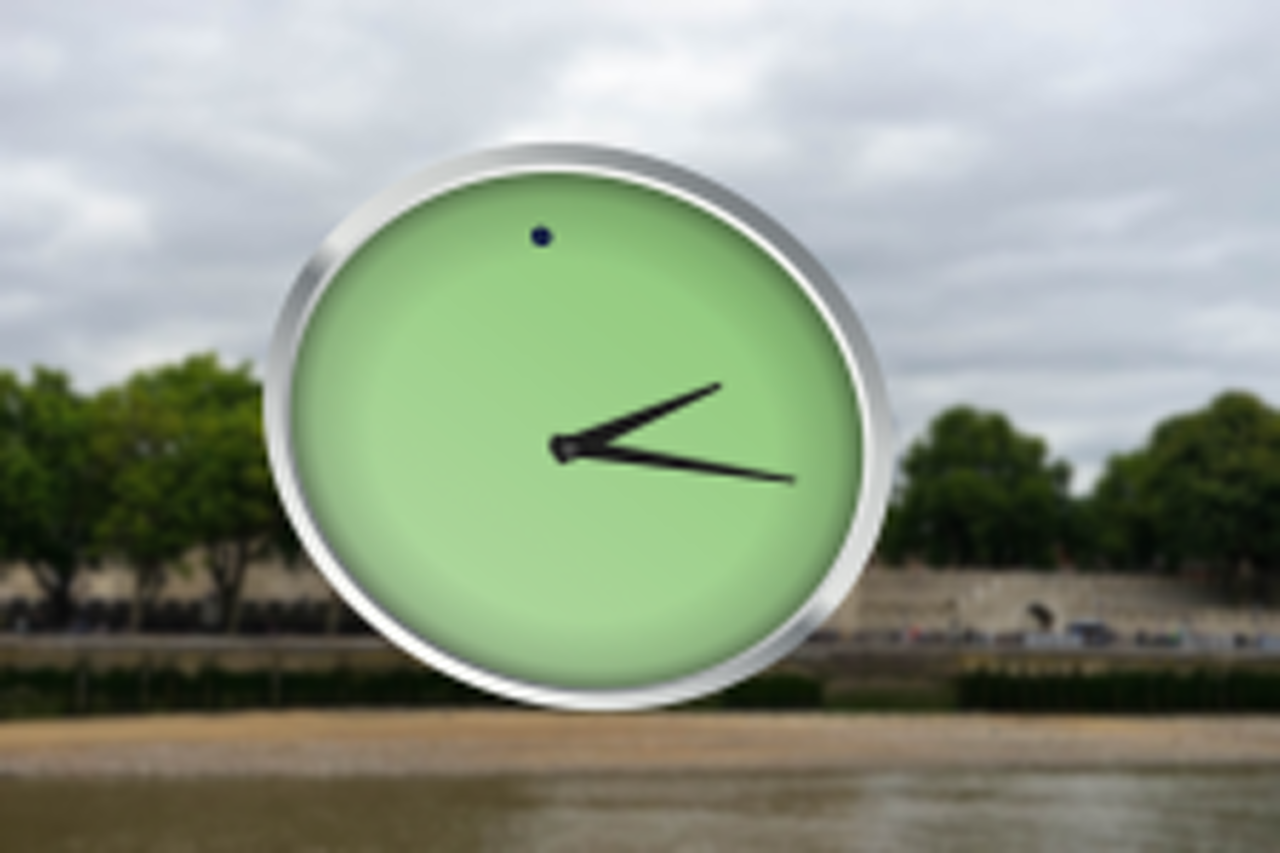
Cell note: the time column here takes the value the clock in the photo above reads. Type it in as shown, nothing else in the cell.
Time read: 2:17
